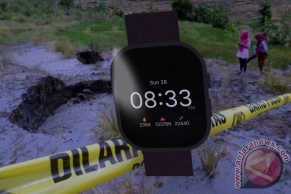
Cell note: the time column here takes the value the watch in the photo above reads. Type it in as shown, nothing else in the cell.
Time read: 8:33
